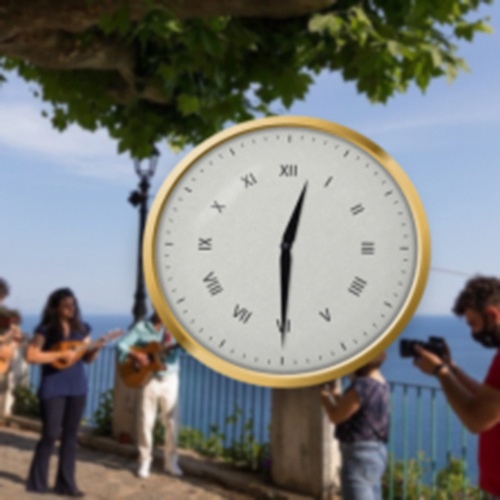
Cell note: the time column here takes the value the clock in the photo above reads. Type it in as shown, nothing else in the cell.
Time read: 12:30
